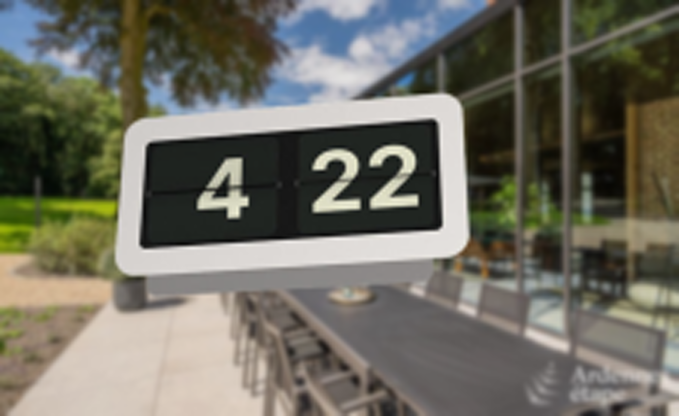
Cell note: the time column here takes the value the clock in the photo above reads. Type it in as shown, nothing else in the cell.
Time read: 4:22
